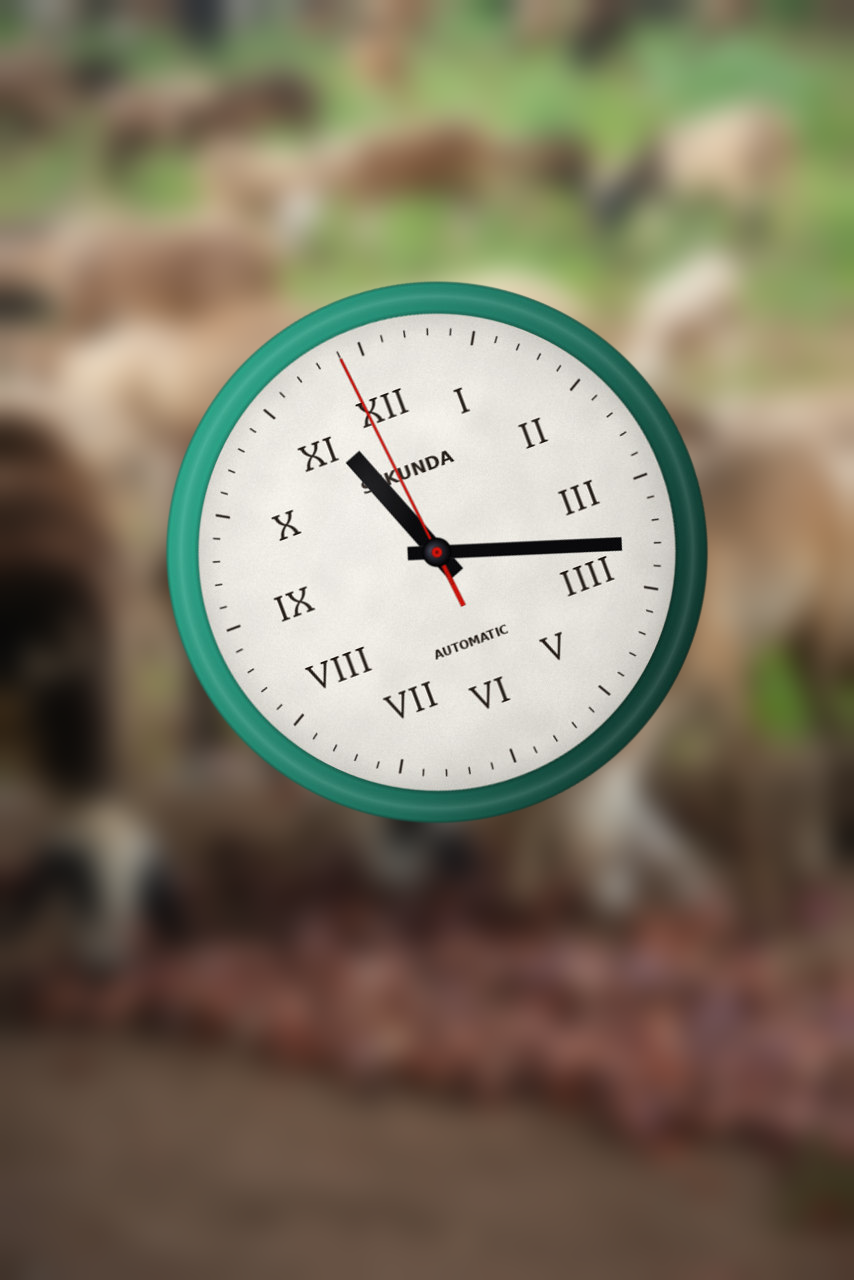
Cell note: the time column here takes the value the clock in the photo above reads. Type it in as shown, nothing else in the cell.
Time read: 11:17:59
